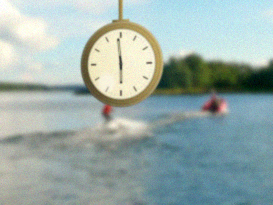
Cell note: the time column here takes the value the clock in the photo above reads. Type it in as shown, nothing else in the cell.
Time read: 5:59
